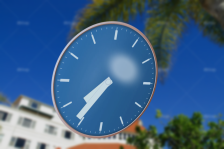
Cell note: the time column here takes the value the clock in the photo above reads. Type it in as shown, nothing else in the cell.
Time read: 7:36
